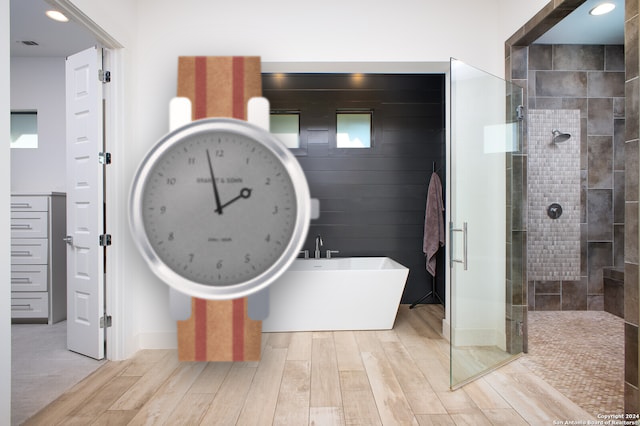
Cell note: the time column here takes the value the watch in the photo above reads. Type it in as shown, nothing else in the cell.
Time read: 1:58
